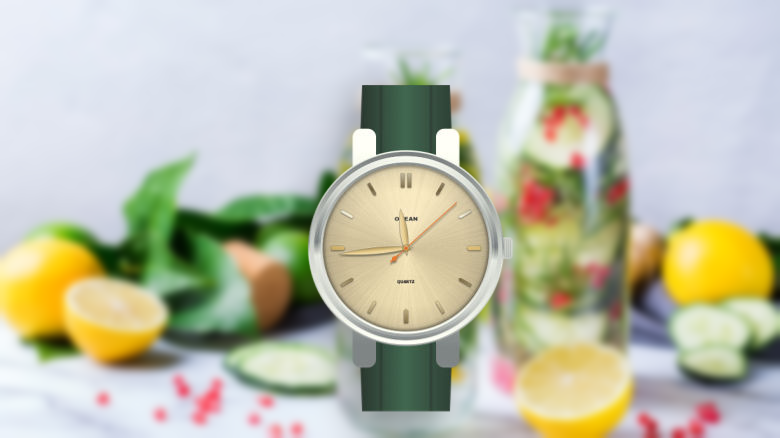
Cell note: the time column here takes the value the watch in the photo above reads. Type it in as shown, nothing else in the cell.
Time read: 11:44:08
